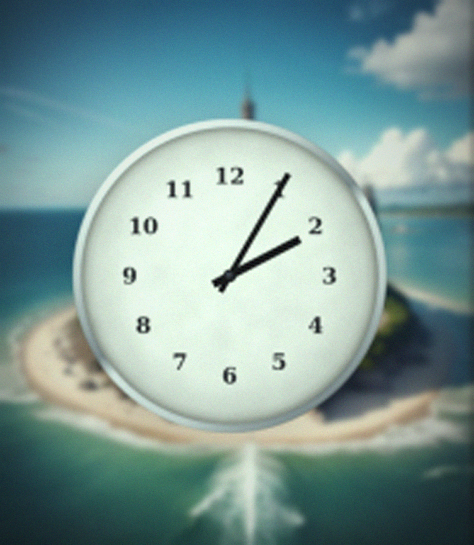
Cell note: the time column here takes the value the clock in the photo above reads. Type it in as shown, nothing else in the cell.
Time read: 2:05
